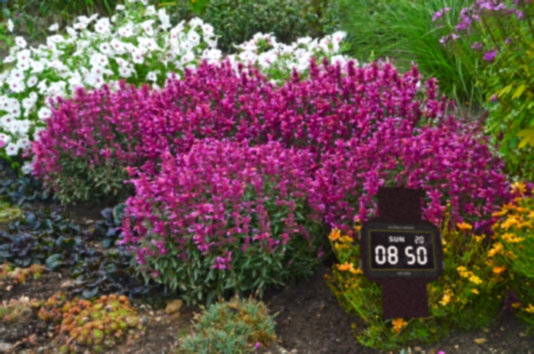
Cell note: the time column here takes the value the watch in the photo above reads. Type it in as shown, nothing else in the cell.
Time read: 8:50
